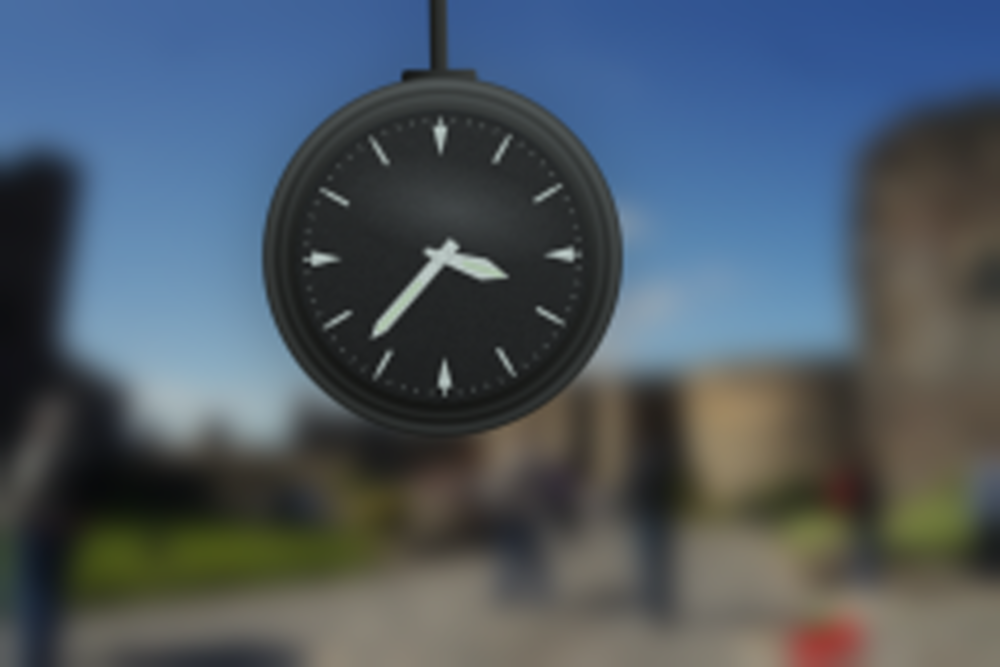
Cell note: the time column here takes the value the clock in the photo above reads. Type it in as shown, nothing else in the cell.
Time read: 3:37
